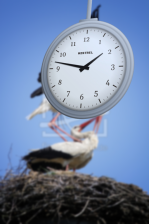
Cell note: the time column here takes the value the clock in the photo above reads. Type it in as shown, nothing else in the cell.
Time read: 1:47
